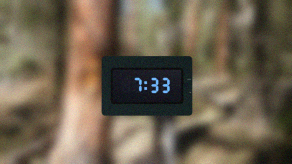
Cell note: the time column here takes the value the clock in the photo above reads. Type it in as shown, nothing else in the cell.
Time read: 7:33
